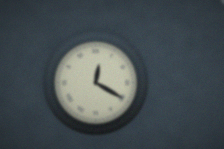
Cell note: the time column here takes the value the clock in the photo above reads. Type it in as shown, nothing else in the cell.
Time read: 12:20
